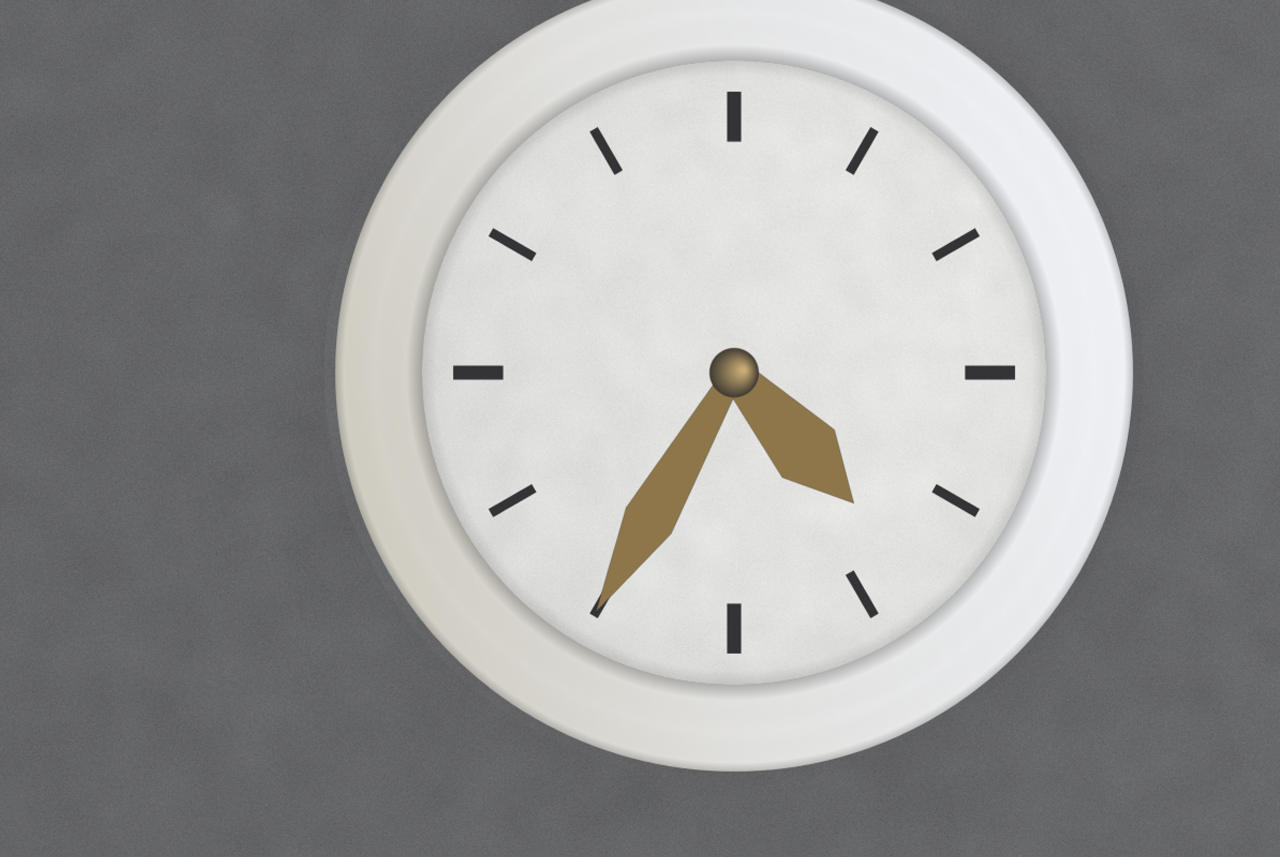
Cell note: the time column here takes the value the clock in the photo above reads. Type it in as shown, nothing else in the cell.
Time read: 4:35
